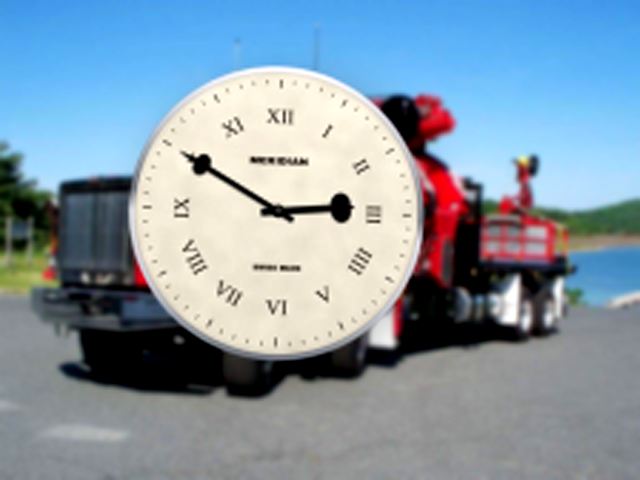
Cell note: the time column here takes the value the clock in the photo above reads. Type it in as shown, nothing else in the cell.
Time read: 2:50
